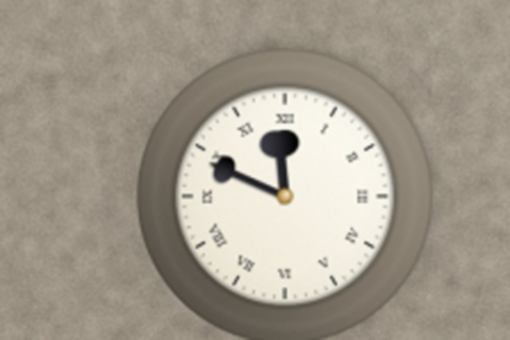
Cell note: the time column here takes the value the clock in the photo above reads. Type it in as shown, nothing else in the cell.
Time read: 11:49
